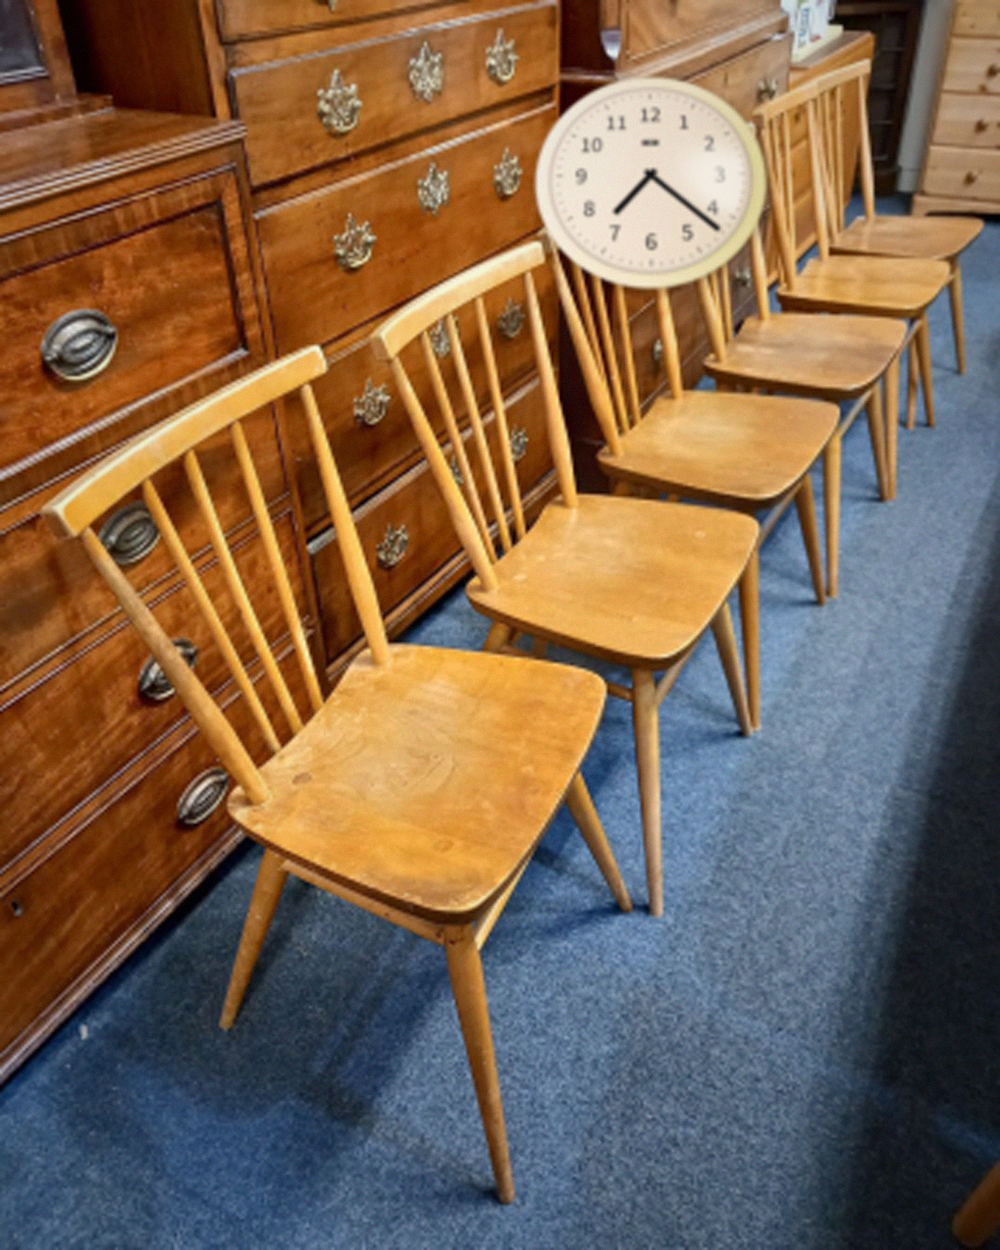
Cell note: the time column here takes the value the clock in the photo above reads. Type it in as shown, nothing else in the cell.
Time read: 7:22
